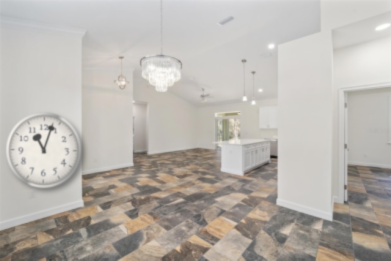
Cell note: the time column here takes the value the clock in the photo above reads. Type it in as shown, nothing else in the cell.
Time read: 11:03
